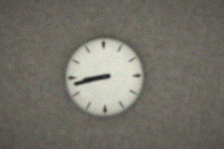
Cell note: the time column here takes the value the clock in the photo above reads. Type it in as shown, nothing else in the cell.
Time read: 8:43
